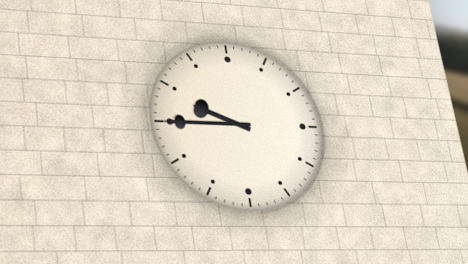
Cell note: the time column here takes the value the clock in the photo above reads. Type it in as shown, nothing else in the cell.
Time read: 9:45
